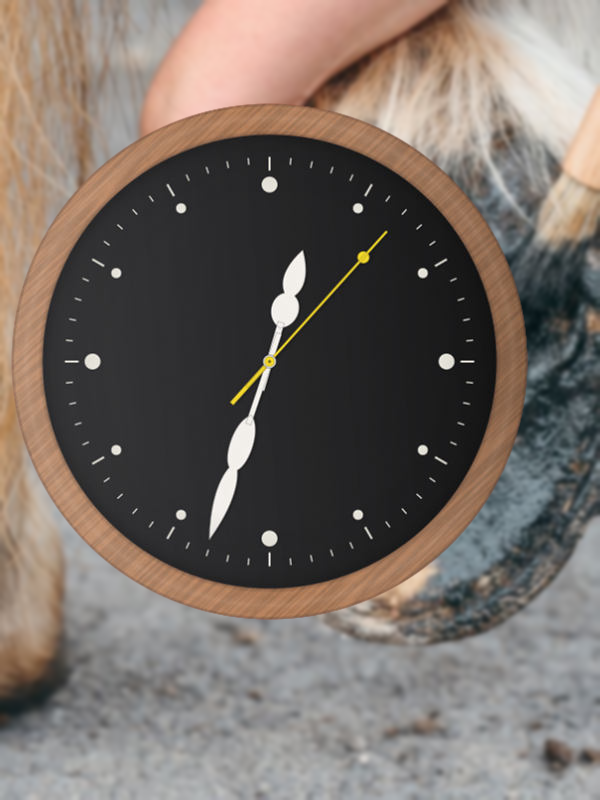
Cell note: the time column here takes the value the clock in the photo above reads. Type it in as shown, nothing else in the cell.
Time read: 12:33:07
